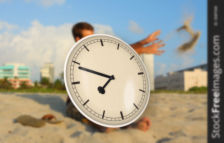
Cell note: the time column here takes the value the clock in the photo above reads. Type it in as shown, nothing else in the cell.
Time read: 7:49
